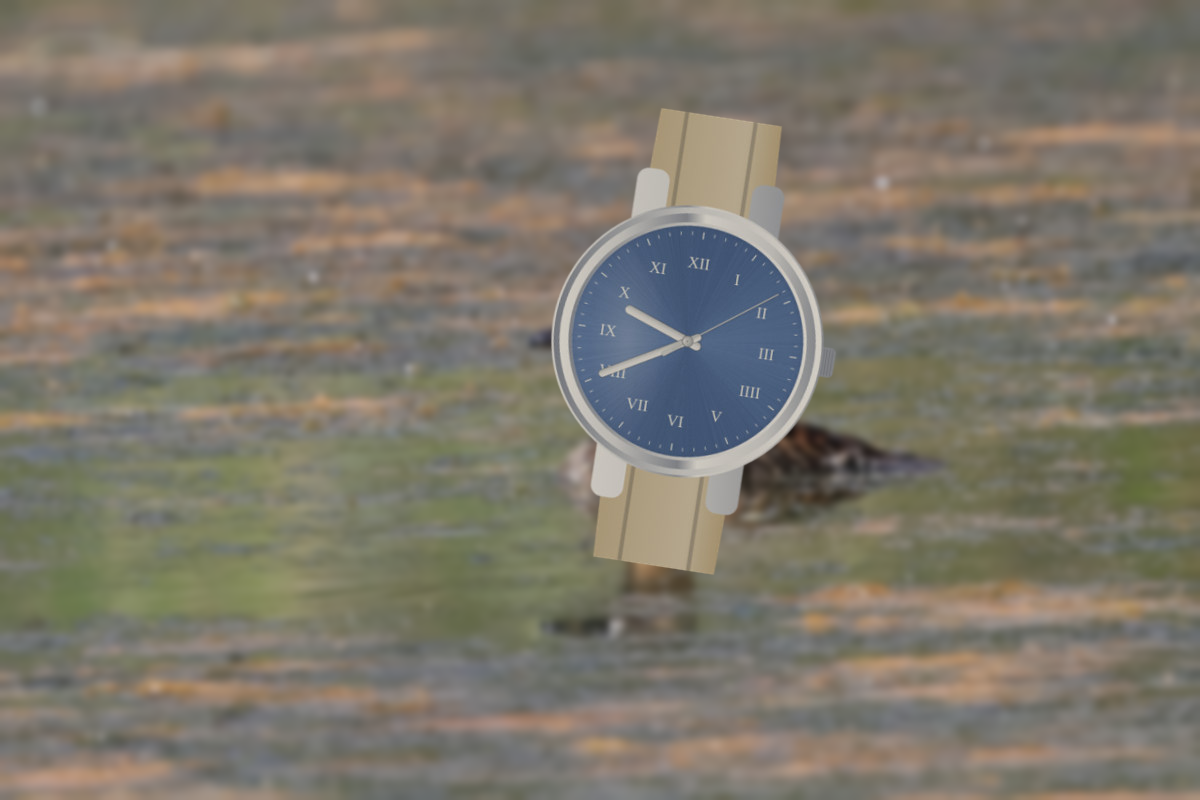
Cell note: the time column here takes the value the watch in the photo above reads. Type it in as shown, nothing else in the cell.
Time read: 9:40:09
